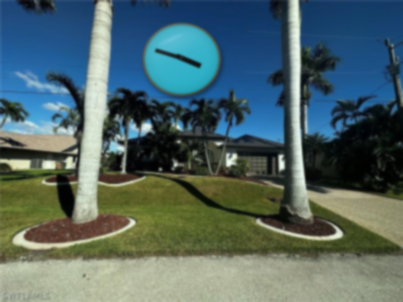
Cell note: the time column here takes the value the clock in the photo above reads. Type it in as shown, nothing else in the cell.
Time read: 3:48
